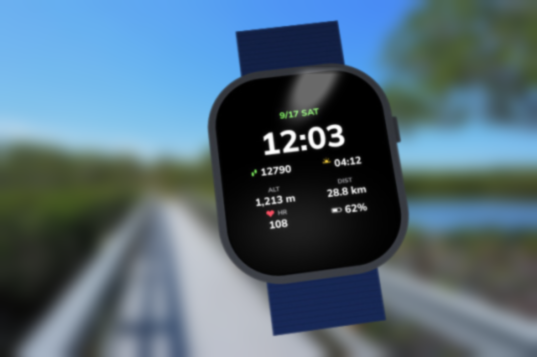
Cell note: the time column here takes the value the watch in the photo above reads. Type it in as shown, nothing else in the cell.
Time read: 12:03
